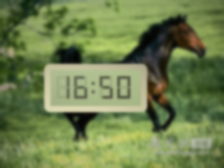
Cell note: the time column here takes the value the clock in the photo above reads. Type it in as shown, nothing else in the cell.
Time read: 16:50
